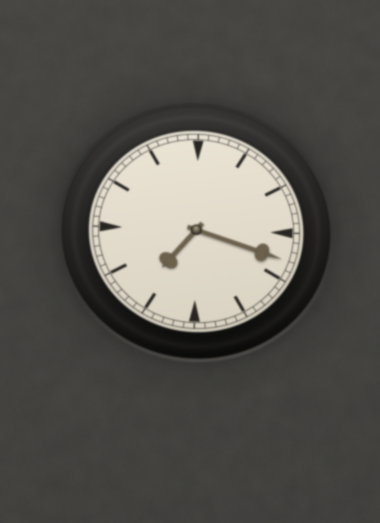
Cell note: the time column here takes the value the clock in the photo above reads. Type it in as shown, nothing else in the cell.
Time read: 7:18
